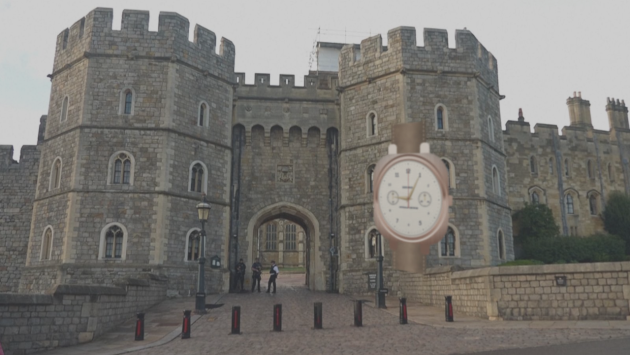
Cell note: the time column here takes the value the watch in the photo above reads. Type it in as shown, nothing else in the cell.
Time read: 9:05
